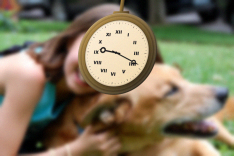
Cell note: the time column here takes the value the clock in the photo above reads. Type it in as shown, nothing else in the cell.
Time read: 9:19
